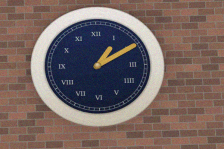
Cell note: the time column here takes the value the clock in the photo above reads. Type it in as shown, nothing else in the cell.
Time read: 1:10
